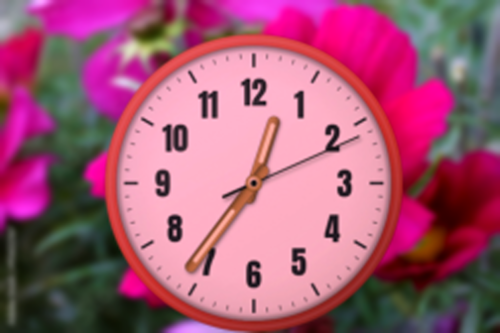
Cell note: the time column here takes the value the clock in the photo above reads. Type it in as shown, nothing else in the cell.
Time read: 12:36:11
